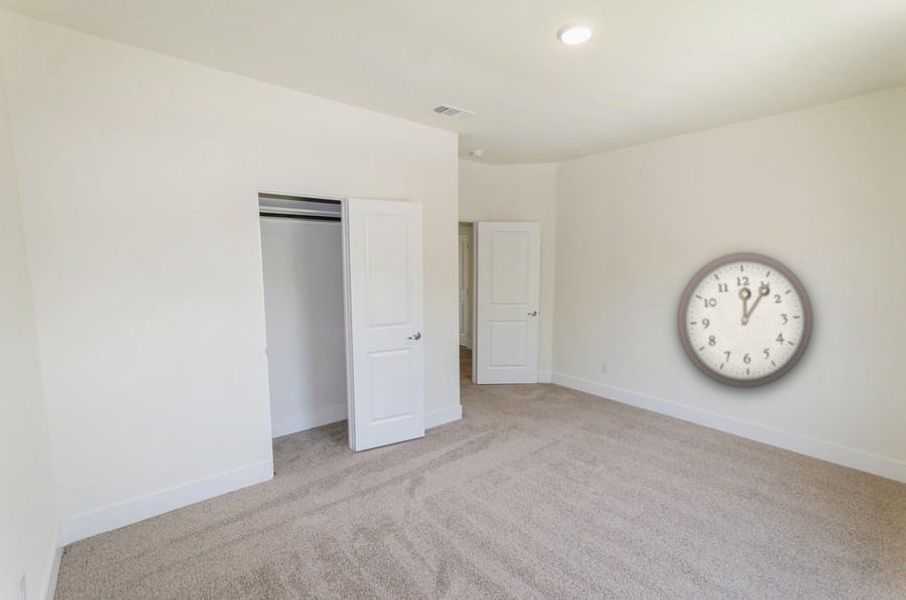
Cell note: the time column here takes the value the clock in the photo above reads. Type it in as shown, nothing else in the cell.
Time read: 12:06
